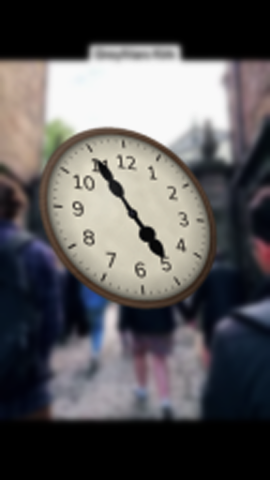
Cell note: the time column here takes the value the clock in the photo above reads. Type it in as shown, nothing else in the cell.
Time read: 4:55
